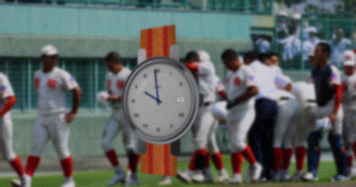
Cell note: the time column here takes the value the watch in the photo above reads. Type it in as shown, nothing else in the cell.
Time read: 9:59
